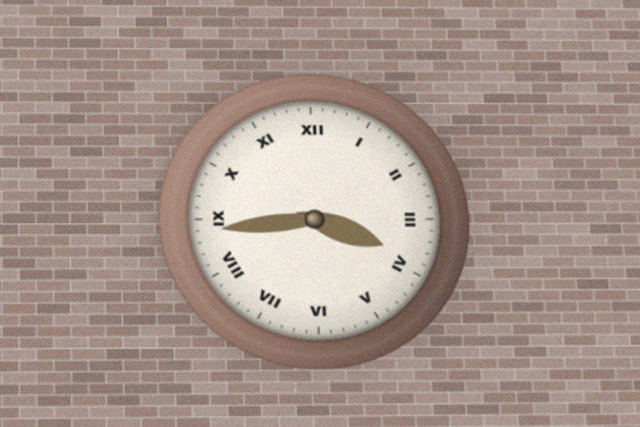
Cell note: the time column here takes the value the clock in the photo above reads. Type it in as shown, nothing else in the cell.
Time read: 3:44
